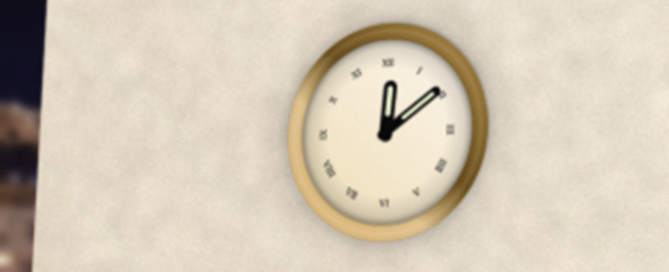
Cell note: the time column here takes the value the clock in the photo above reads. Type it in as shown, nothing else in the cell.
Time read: 12:09
